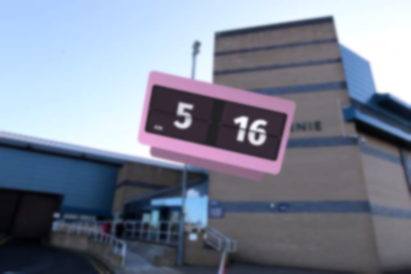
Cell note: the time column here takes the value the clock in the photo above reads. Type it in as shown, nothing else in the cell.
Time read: 5:16
